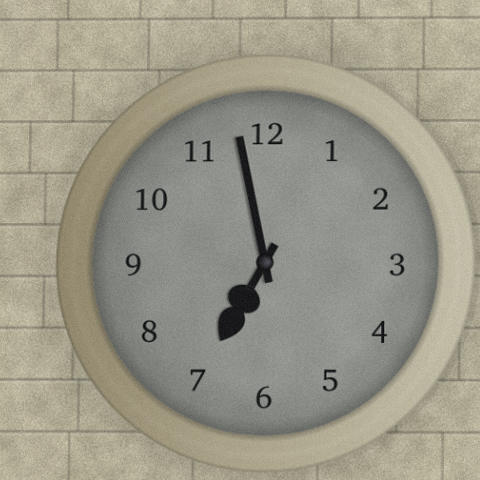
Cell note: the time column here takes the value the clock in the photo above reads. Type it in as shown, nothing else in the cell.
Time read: 6:58
